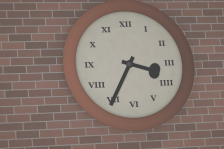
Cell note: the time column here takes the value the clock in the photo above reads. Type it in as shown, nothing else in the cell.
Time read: 3:35
